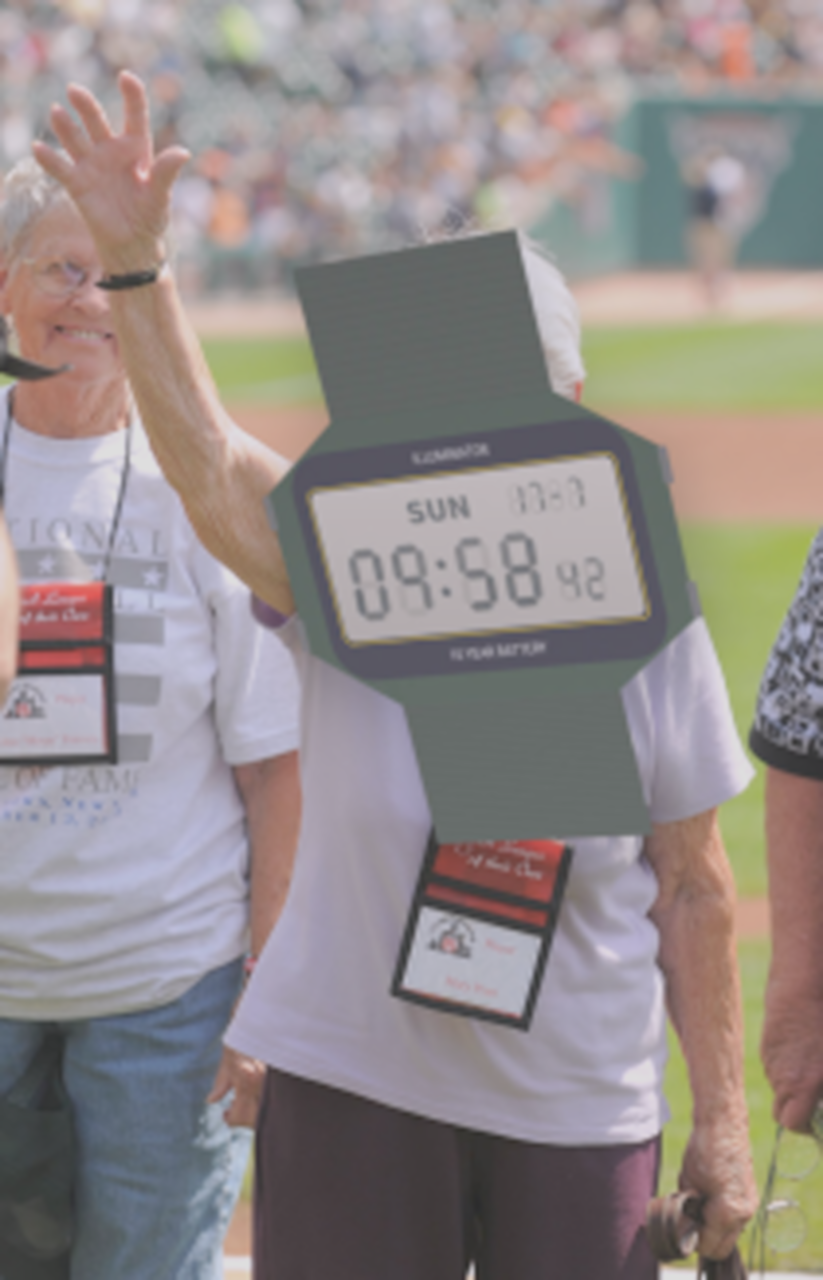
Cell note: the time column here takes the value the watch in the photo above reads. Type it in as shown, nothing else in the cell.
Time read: 9:58:42
